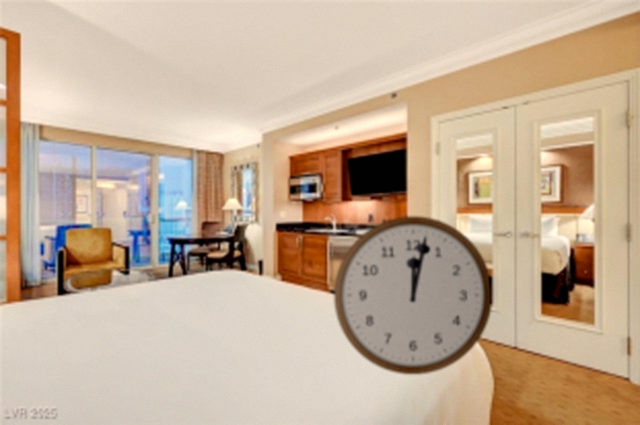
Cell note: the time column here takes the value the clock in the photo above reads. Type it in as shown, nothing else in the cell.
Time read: 12:02
